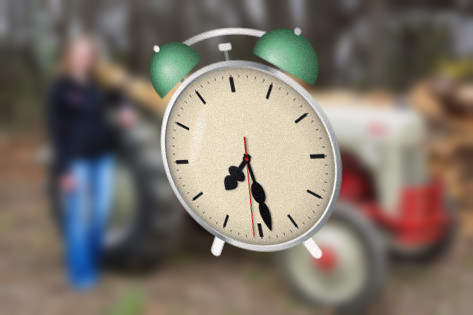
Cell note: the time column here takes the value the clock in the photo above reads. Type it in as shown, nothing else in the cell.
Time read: 7:28:31
